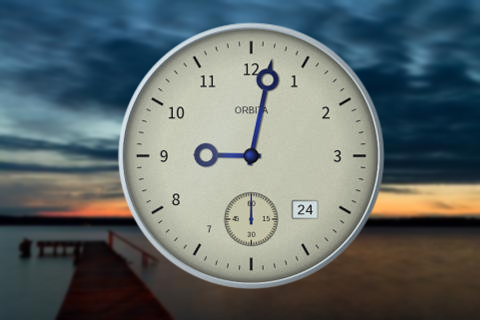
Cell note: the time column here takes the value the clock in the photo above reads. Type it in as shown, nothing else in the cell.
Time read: 9:02
